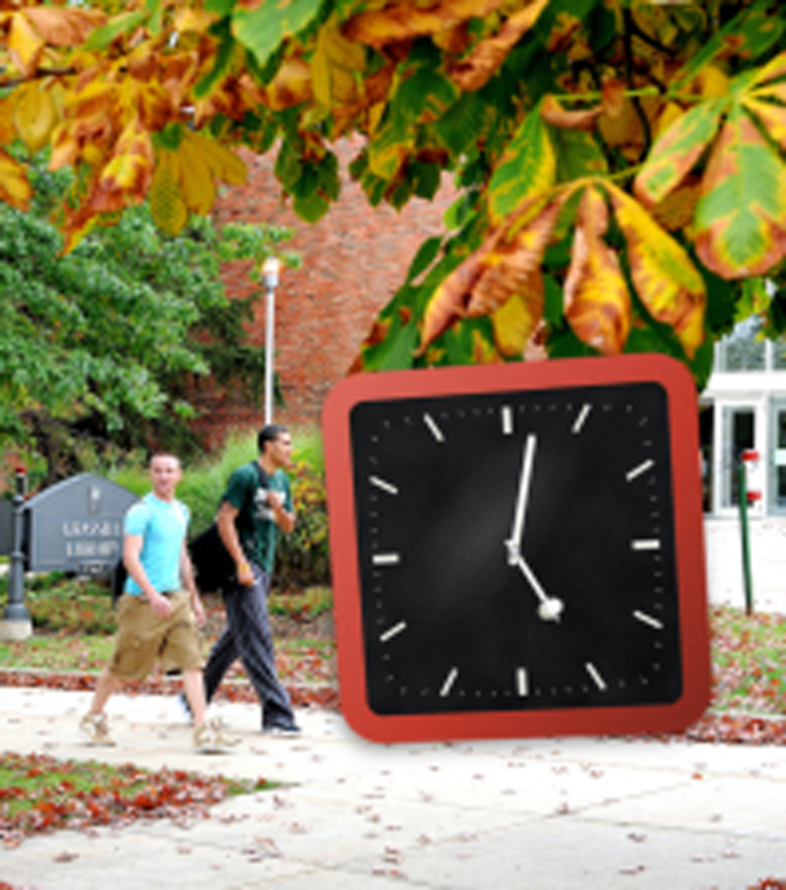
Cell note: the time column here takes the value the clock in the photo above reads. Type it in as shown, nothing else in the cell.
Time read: 5:02
